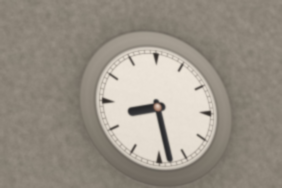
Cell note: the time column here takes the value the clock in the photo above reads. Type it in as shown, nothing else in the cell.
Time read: 8:28
